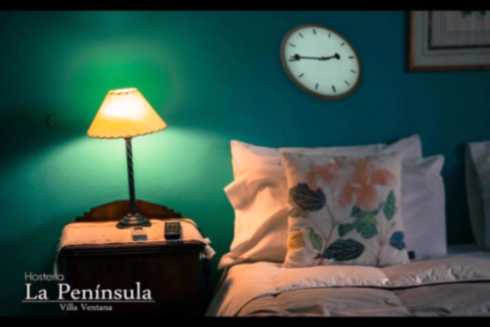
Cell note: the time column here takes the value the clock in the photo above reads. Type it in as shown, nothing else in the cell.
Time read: 2:46
